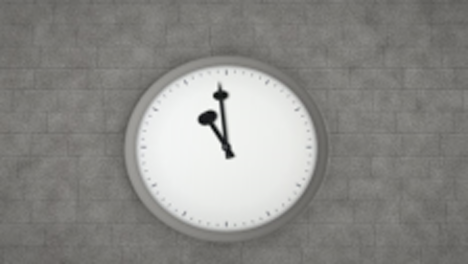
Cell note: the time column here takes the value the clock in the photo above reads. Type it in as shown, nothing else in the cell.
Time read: 10:59
